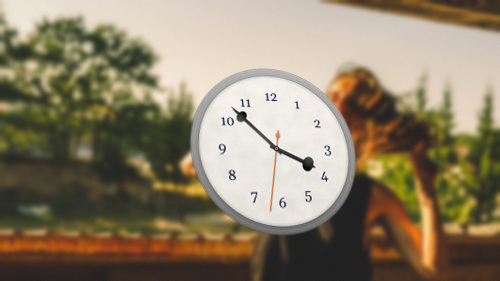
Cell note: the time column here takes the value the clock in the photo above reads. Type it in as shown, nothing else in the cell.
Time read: 3:52:32
